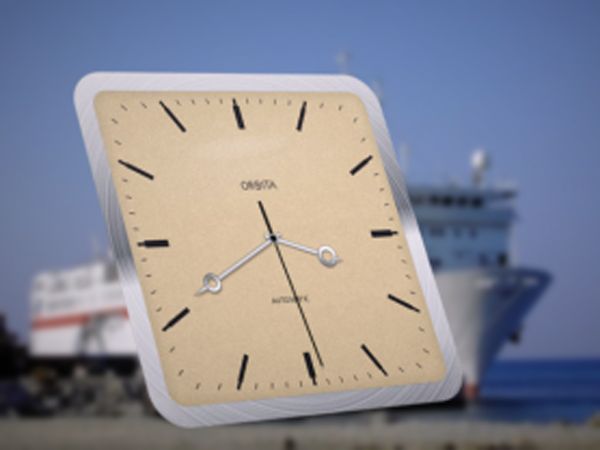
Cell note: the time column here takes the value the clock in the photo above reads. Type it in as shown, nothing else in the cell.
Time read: 3:40:29
